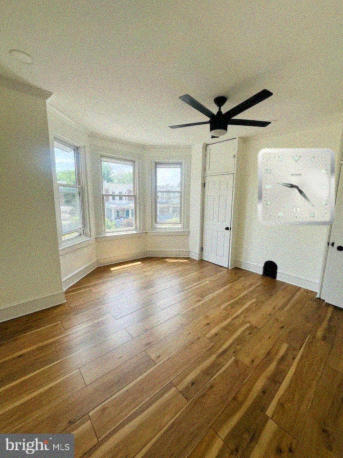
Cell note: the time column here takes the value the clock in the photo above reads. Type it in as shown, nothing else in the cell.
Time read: 9:23
